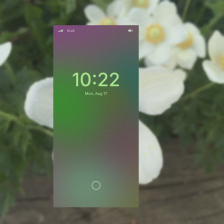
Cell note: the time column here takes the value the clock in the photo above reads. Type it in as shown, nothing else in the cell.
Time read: 10:22
